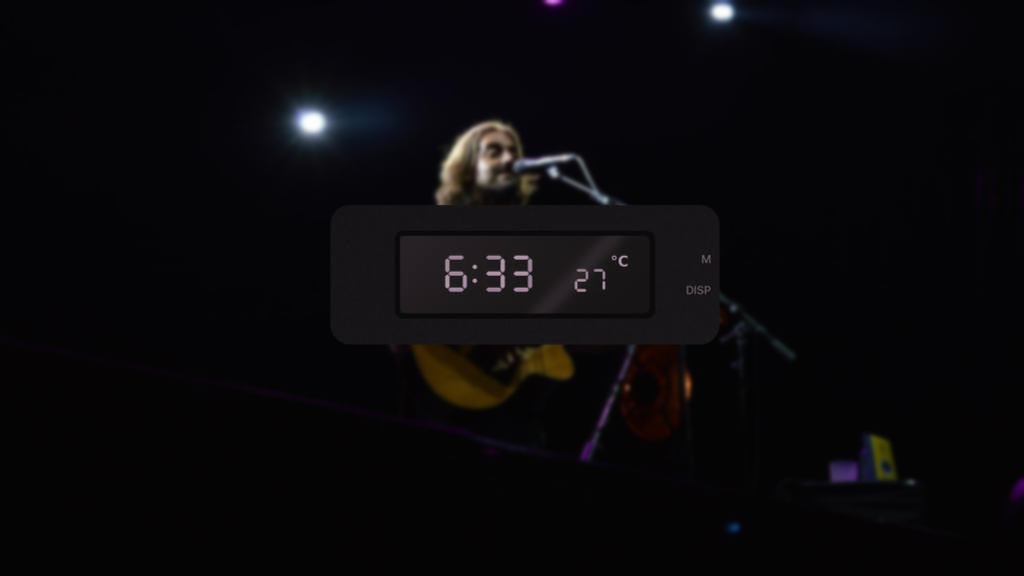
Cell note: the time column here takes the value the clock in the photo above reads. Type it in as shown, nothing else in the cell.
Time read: 6:33
